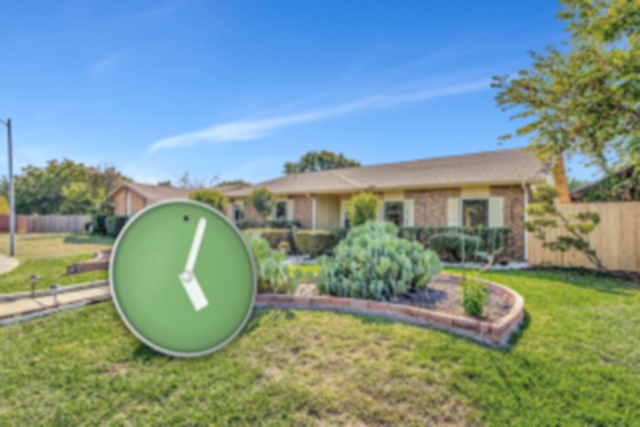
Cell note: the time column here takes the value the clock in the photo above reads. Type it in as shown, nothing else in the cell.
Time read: 5:03
